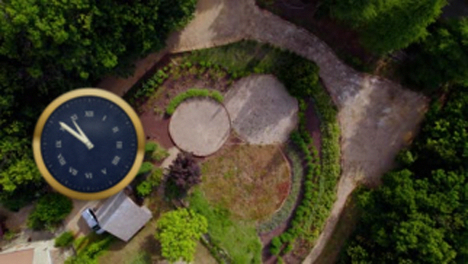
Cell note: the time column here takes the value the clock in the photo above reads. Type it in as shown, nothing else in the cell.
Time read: 10:51
